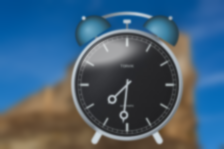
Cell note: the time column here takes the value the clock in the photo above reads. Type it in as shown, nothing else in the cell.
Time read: 7:31
